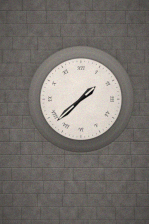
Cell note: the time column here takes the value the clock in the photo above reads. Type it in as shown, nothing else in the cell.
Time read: 1:38
